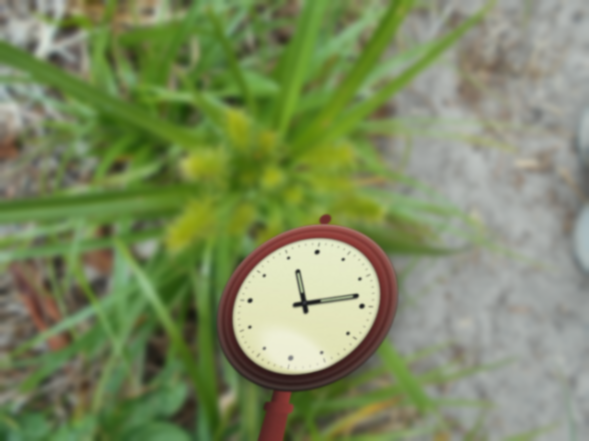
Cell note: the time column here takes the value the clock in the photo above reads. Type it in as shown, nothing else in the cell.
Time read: 11:13
